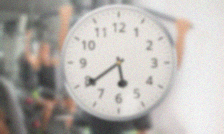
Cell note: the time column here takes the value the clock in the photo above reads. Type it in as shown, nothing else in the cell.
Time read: 5:39
